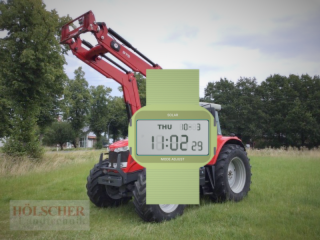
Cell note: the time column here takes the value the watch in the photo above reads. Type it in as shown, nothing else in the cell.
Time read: 11:02:29
